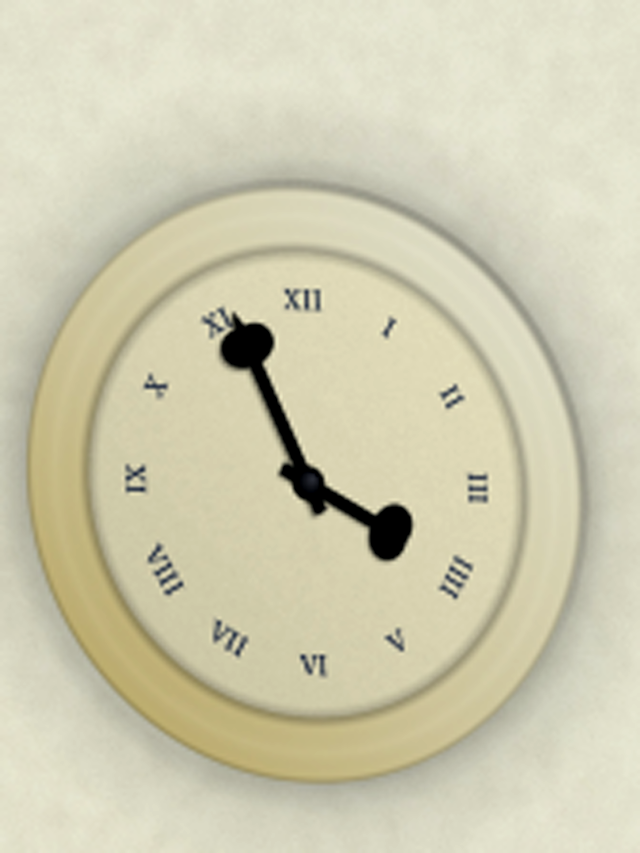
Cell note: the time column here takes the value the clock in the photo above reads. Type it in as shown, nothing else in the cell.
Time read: 3:56
